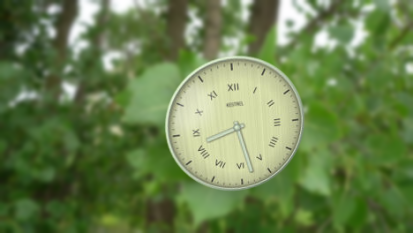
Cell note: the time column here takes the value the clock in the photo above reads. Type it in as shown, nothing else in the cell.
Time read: 8:28
